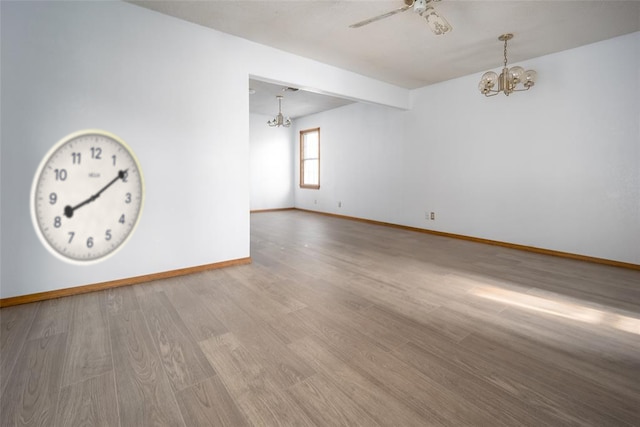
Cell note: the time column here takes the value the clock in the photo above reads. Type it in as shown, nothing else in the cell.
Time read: 8:09
